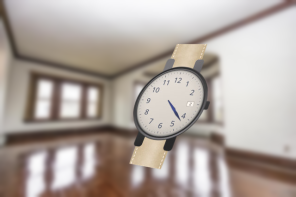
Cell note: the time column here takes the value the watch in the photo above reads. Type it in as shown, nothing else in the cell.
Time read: 4:22
